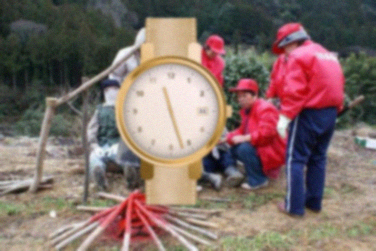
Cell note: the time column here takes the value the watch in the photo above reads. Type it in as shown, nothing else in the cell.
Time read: 11:27
